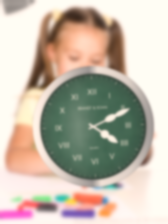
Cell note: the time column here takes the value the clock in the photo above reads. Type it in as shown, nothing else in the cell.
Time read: 4:11
